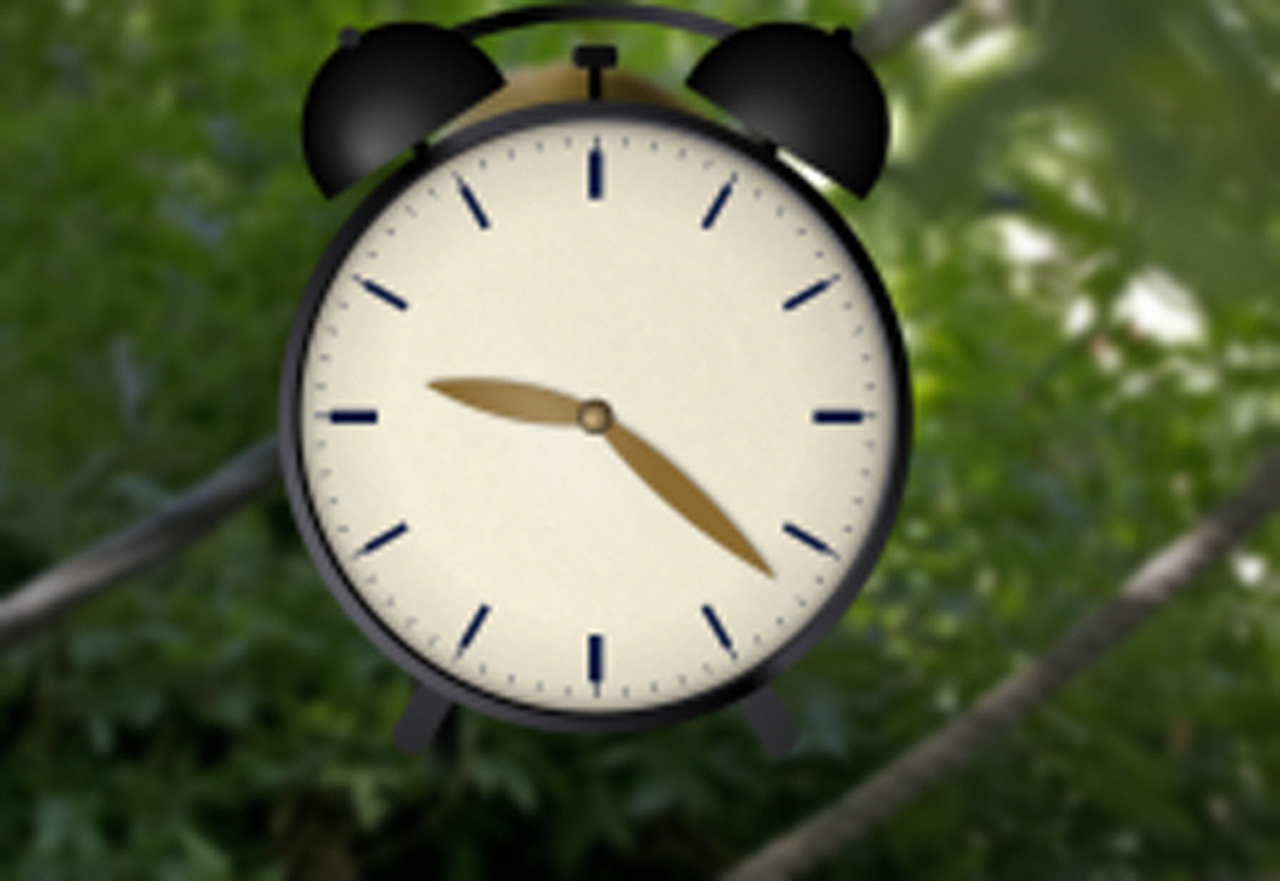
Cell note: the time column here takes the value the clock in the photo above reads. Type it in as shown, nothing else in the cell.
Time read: 9:22
